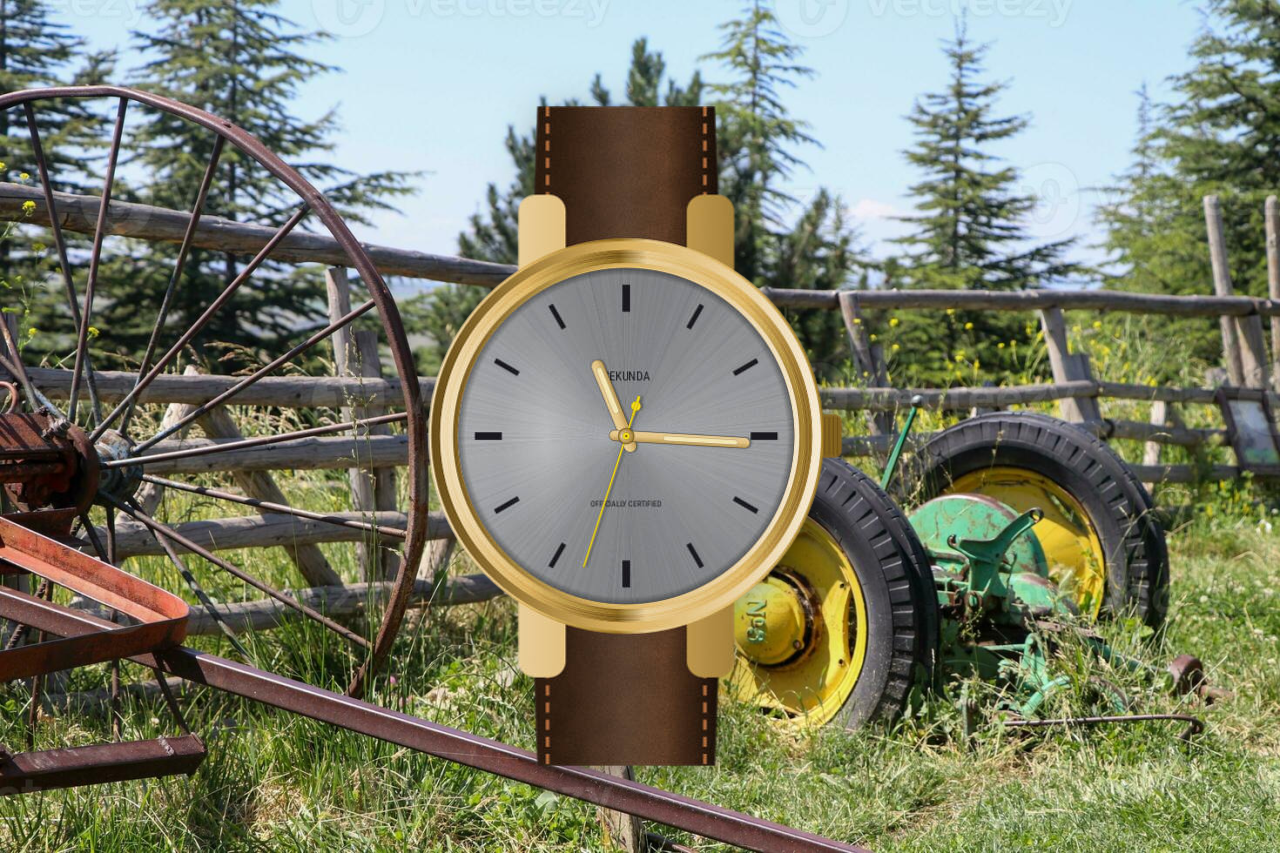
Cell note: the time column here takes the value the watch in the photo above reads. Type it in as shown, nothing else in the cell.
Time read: 11:15:33
